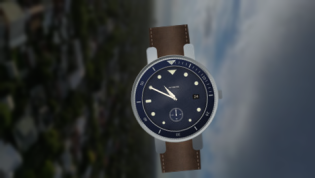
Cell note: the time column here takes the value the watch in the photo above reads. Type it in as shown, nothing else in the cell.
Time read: 10:50
